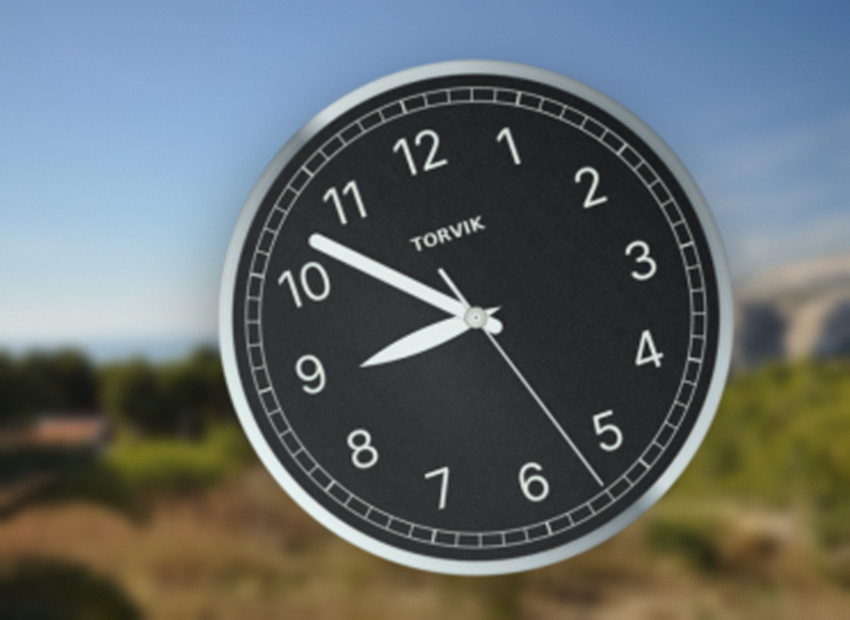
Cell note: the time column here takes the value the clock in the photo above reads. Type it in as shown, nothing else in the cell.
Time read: 8:52:27
